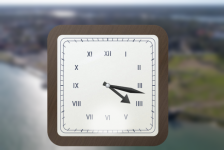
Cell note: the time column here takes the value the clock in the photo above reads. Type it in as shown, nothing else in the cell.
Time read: 4:17
